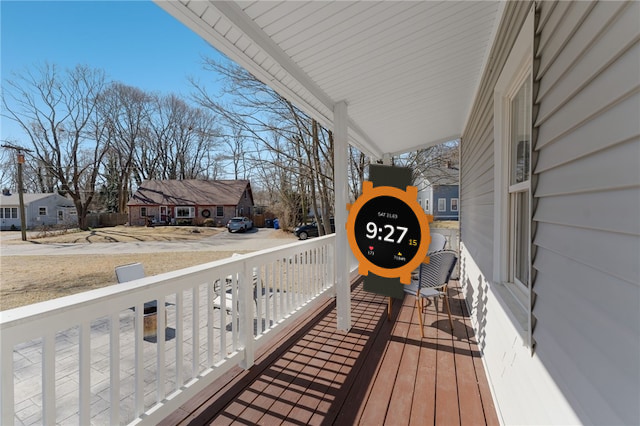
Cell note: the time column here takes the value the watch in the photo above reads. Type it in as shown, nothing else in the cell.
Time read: 9:27
